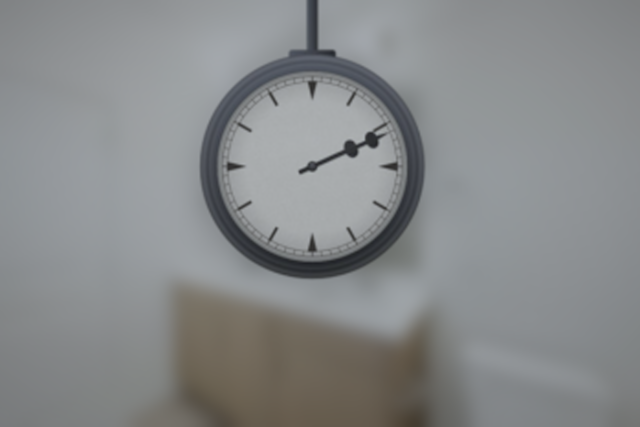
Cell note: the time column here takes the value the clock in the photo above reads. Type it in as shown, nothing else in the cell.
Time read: 2:11
